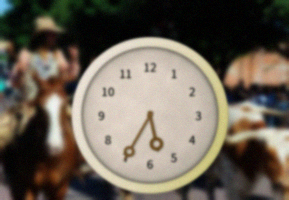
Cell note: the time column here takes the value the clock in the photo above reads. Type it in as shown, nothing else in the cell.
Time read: 5:35
